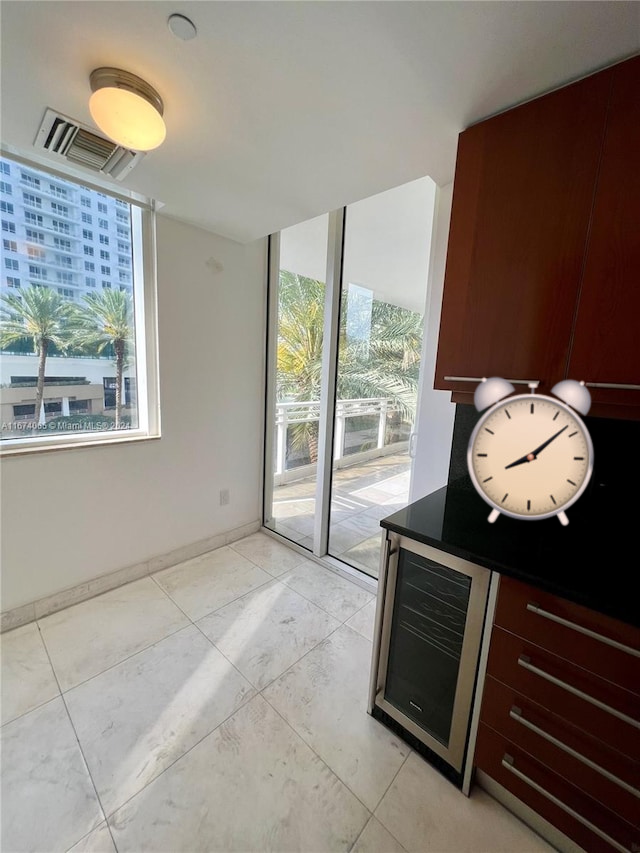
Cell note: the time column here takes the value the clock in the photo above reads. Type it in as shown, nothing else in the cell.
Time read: 8:08
